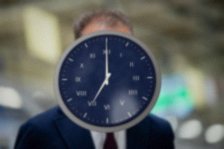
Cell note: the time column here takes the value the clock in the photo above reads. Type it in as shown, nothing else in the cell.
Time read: 7:00
